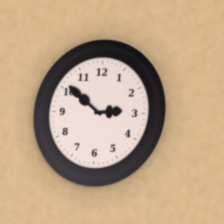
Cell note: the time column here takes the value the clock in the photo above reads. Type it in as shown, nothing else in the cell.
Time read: 2:51
